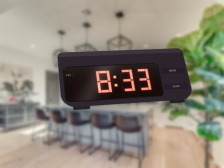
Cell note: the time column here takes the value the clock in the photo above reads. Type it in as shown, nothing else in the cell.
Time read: 8:33
